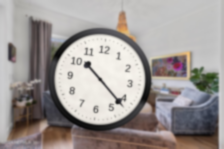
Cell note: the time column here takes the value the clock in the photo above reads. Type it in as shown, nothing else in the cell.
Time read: 10:22
